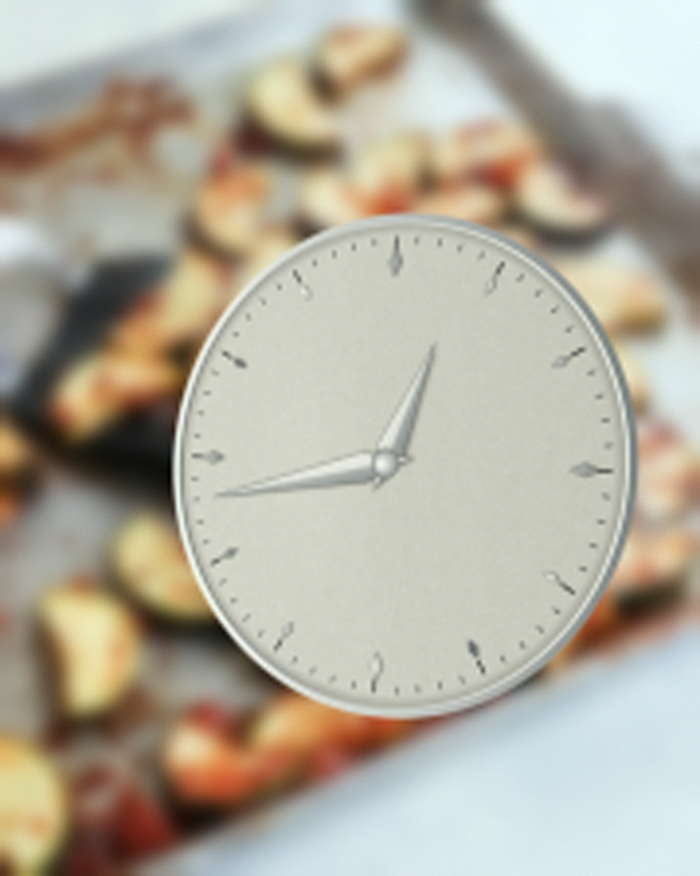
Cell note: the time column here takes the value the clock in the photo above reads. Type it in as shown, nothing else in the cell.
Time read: 12:43
